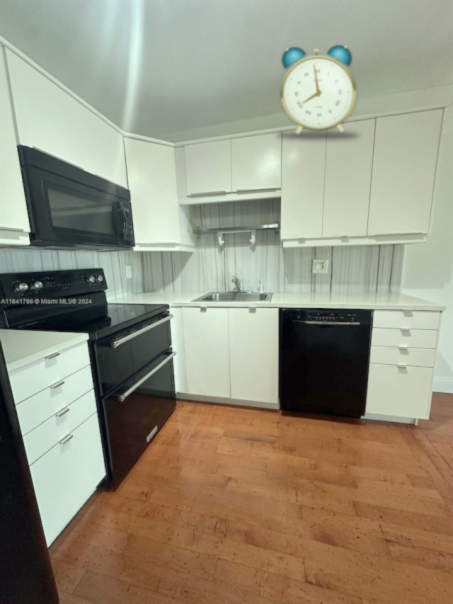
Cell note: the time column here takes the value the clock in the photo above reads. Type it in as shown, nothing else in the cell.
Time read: 7:59
